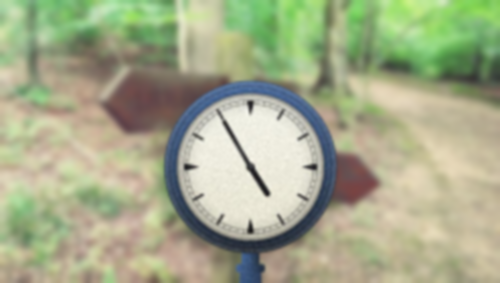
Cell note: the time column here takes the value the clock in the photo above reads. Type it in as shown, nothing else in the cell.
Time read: 4:55
